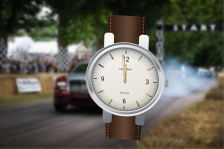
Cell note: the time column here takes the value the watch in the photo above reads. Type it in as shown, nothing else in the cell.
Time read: 11:59
